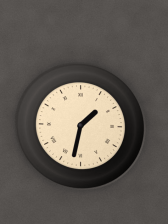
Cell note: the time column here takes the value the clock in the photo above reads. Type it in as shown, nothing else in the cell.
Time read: 1:32
